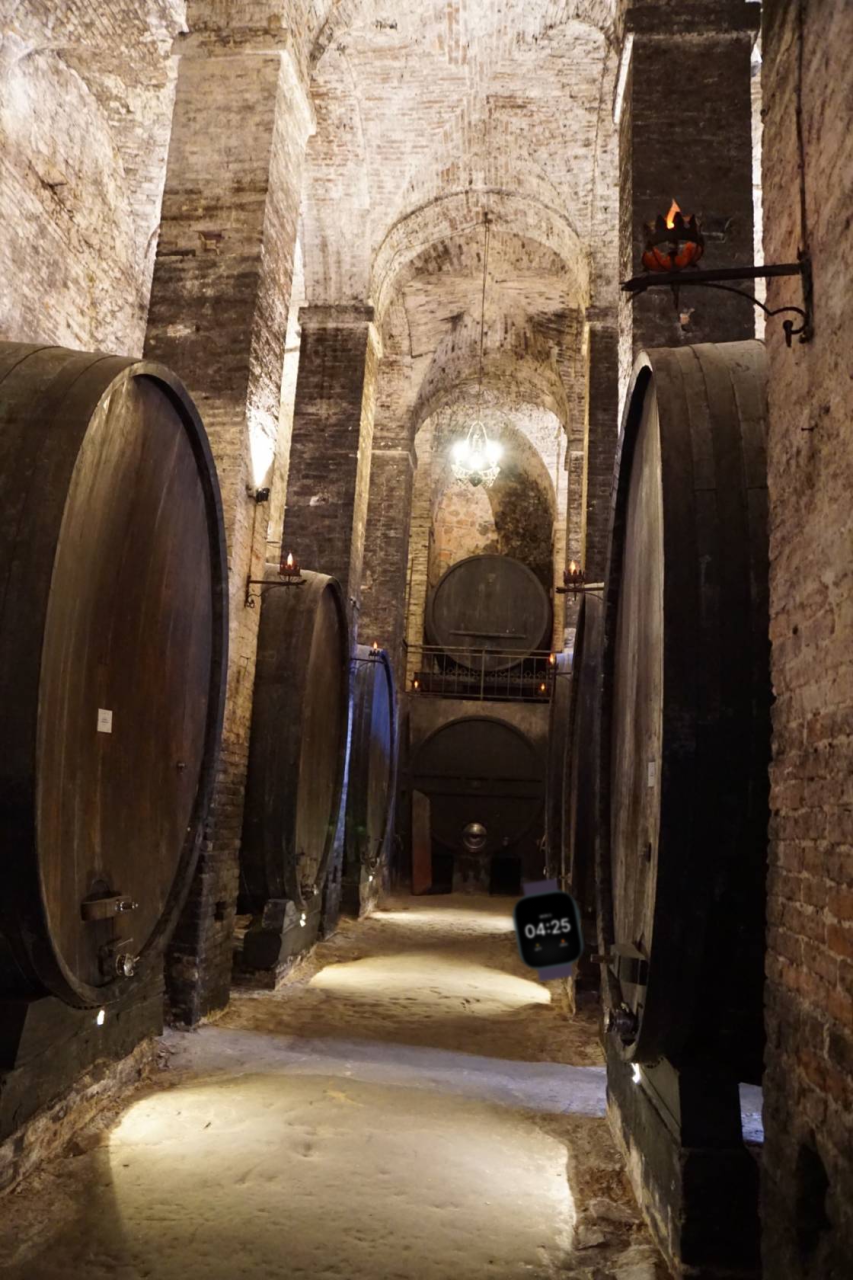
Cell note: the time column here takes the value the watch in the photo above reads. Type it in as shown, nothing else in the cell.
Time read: 4:25
